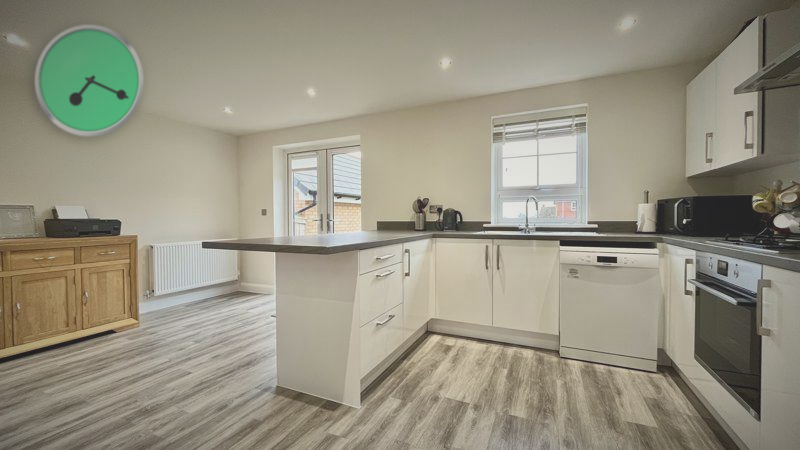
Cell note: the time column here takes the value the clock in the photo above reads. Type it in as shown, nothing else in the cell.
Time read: 7:19
